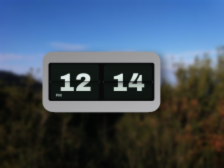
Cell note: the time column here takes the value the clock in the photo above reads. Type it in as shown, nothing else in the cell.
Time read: 12:14
